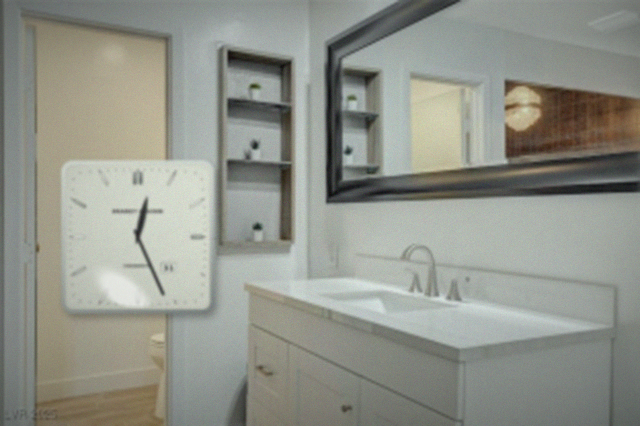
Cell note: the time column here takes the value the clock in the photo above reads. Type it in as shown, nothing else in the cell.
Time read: 12:26
